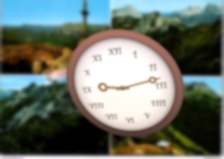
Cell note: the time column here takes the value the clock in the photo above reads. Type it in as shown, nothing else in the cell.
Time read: 9:13
